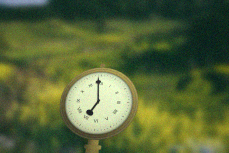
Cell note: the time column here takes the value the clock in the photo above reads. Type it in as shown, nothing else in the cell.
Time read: 6:59
